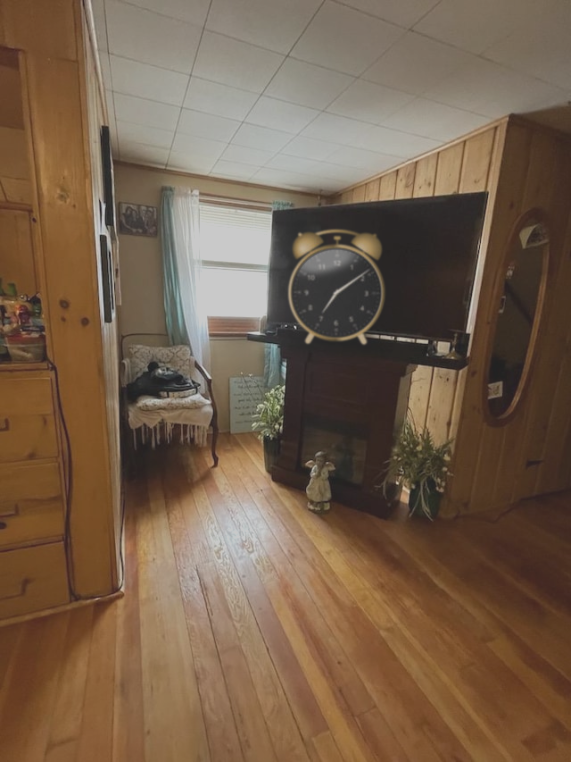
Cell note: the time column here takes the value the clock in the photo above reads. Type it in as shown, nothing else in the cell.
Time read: 7:09
